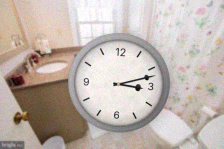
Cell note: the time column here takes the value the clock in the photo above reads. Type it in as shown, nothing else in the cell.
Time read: 3:12
